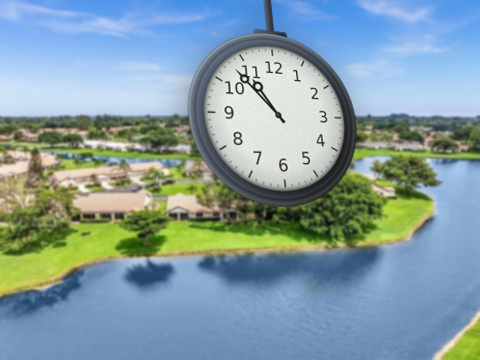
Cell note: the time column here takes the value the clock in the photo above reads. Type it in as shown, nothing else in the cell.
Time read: 10:53
